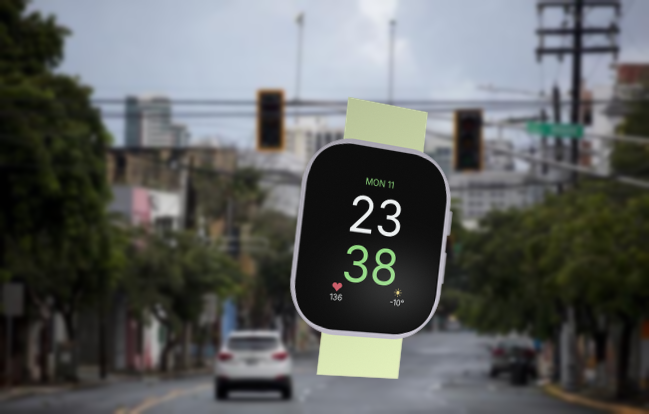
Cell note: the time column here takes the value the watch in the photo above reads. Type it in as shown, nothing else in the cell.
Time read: 23:38
